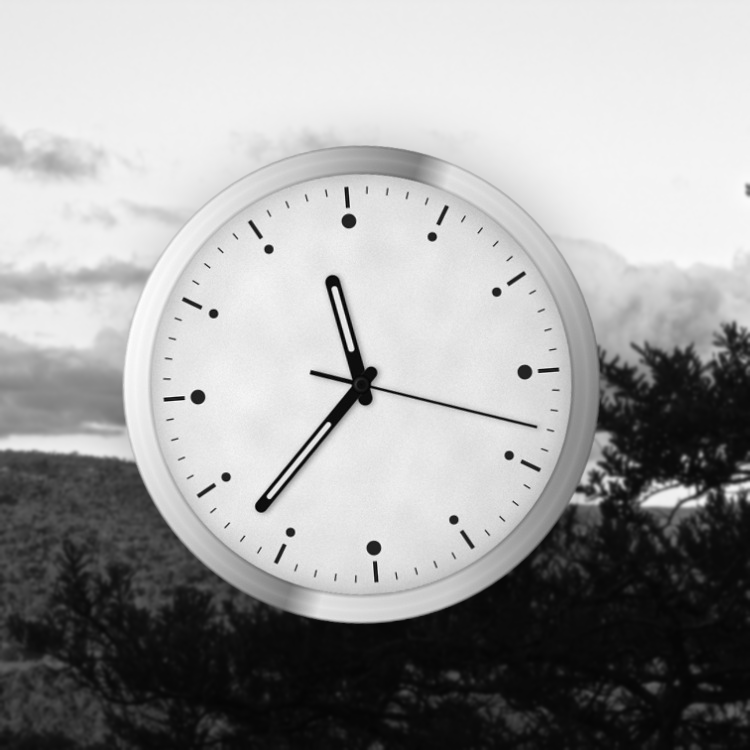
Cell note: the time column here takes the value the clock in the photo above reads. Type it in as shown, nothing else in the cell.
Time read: 11:37:18
